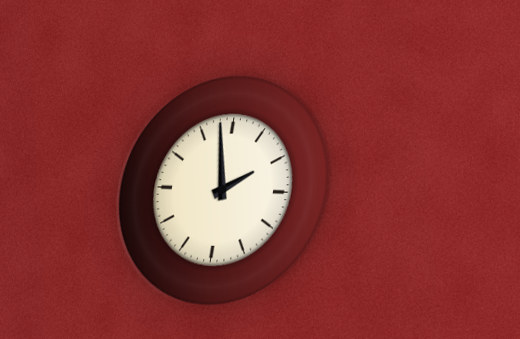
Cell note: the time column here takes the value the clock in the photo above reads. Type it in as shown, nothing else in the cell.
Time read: 1:58
